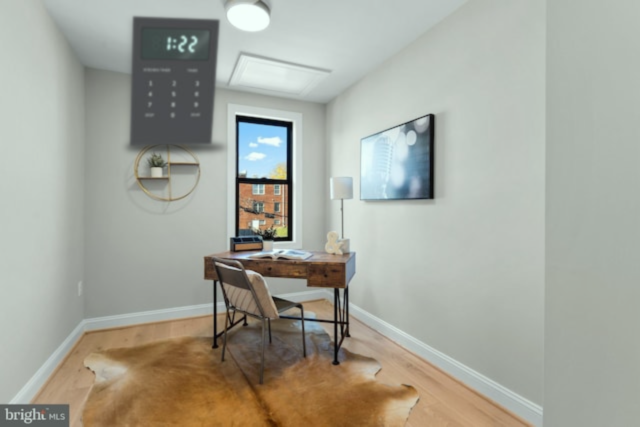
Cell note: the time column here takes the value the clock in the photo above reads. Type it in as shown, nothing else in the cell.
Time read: 1:22
